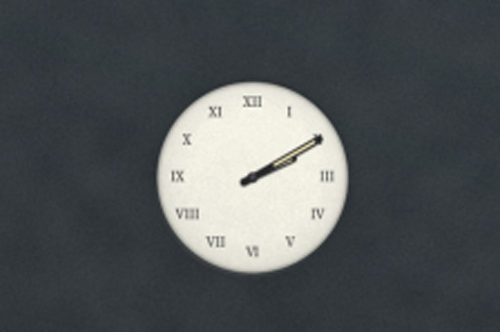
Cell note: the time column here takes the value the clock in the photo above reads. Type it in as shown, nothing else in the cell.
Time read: 2:10
